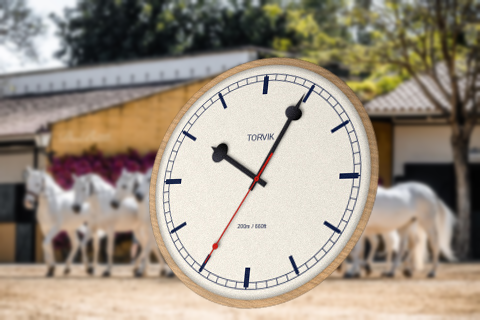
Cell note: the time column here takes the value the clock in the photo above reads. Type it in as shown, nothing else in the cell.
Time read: 10:04:35
